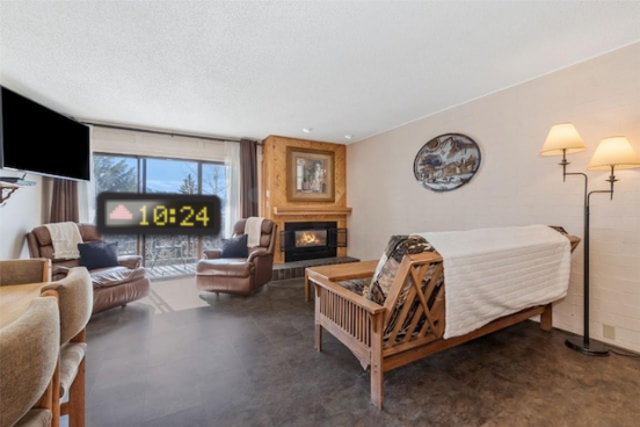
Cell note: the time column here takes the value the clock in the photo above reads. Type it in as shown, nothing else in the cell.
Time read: 10:24
